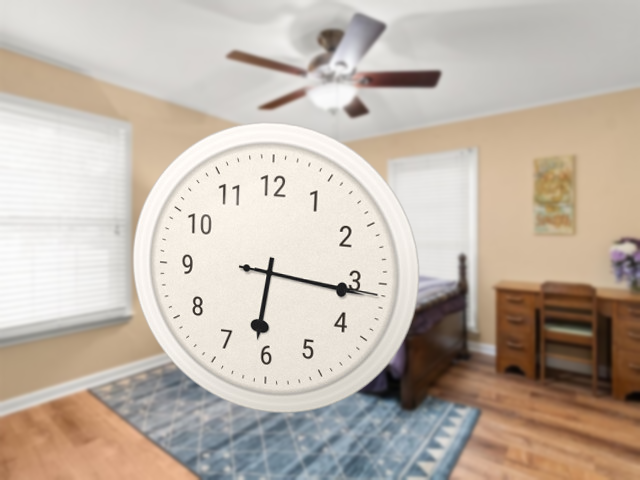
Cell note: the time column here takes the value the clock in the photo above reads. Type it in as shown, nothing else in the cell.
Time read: 6:16:16
